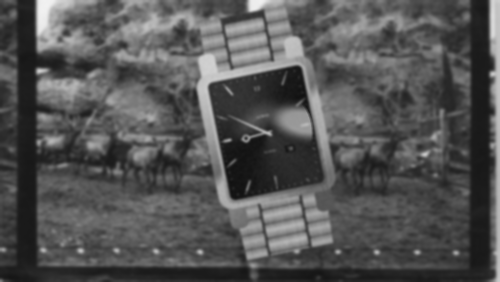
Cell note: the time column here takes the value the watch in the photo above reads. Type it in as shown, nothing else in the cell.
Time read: 8:51
